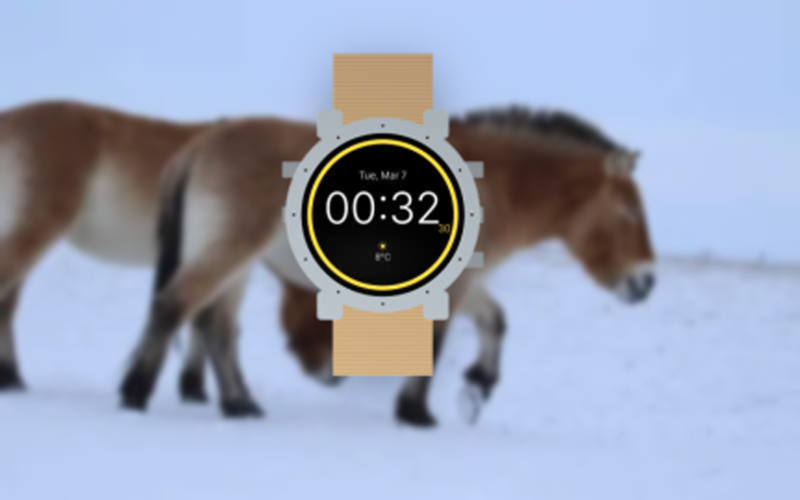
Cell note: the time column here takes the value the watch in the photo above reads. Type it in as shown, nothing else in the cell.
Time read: 0:32
